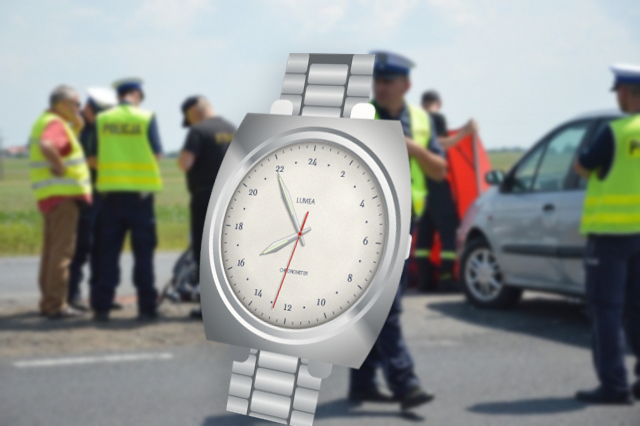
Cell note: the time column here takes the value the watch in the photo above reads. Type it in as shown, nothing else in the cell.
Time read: 15:54:32
